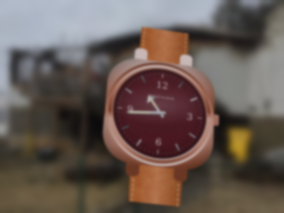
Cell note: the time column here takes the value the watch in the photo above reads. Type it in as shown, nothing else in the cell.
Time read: 10:44
